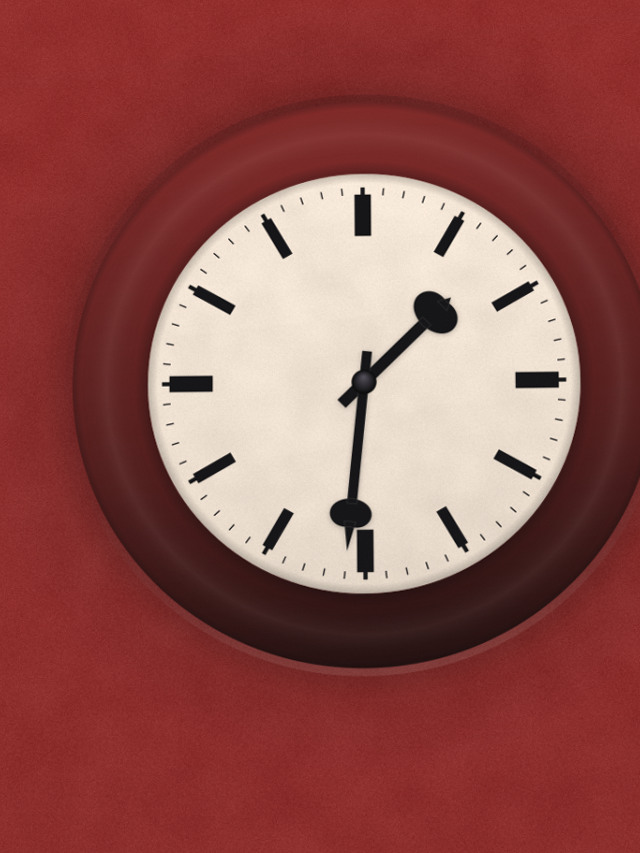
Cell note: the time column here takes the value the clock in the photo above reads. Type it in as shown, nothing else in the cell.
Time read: 1:31
